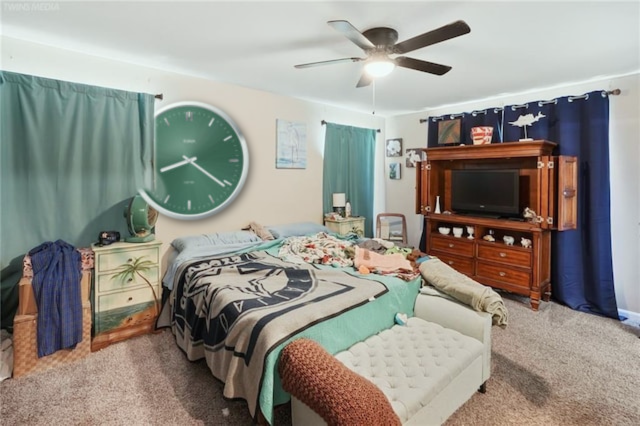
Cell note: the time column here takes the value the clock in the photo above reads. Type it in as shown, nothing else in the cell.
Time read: 8:21
